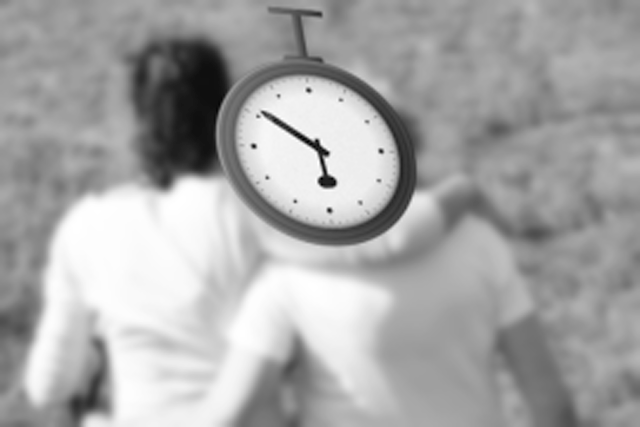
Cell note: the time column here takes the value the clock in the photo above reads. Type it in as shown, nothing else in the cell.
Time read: 5:51
